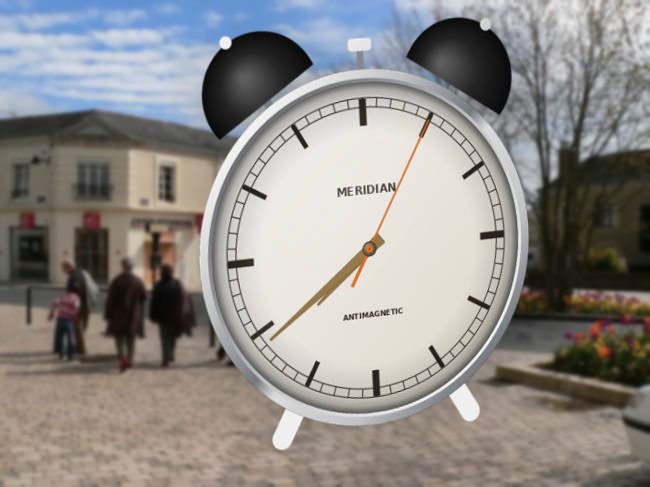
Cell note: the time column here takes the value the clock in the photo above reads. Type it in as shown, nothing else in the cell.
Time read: 7:39:05
